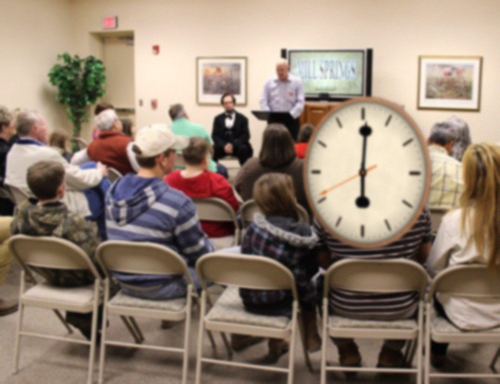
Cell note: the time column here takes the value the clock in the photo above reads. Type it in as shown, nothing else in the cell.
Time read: 6:00:41
